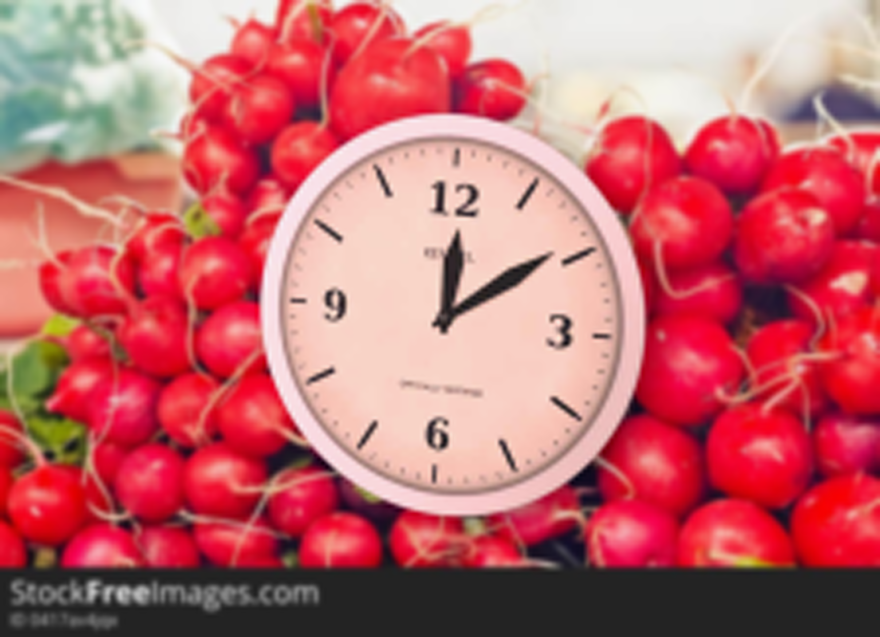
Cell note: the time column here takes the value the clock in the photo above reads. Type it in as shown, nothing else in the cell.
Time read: 12:09
